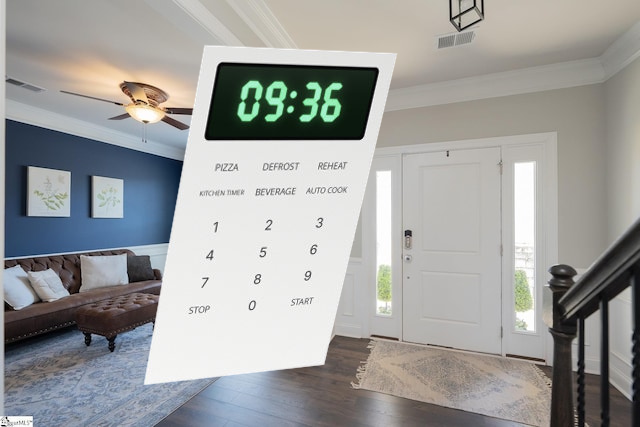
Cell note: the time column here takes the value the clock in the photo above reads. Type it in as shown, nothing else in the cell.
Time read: 9:36
